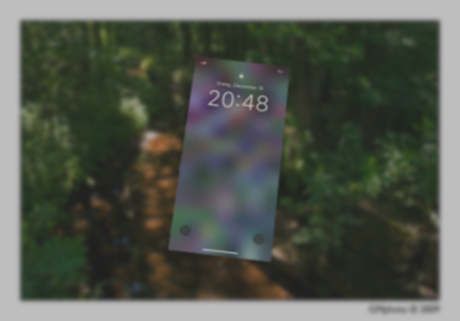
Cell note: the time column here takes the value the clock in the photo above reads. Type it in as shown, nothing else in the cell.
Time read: 20:48
